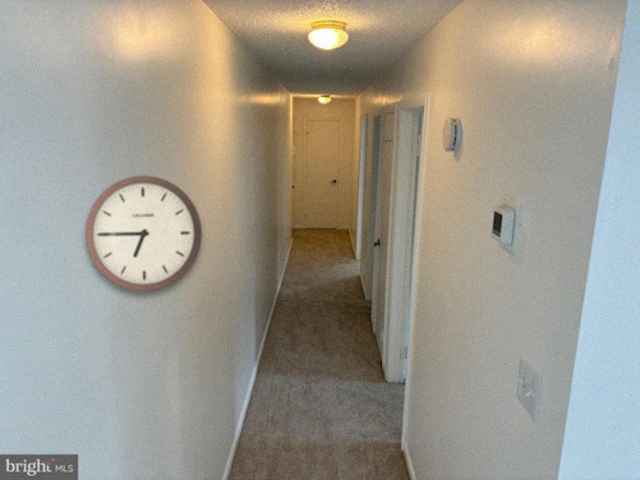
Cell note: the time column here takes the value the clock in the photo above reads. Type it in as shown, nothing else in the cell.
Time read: 6:45
